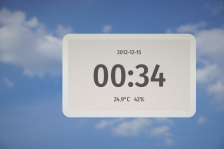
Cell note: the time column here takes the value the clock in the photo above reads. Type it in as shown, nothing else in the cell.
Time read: 0:34
